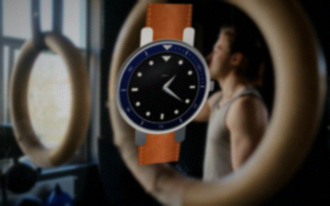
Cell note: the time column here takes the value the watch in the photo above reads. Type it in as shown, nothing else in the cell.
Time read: 1:21
